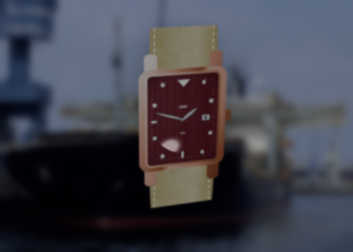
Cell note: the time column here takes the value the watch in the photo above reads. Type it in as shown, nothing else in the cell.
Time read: 1:48
